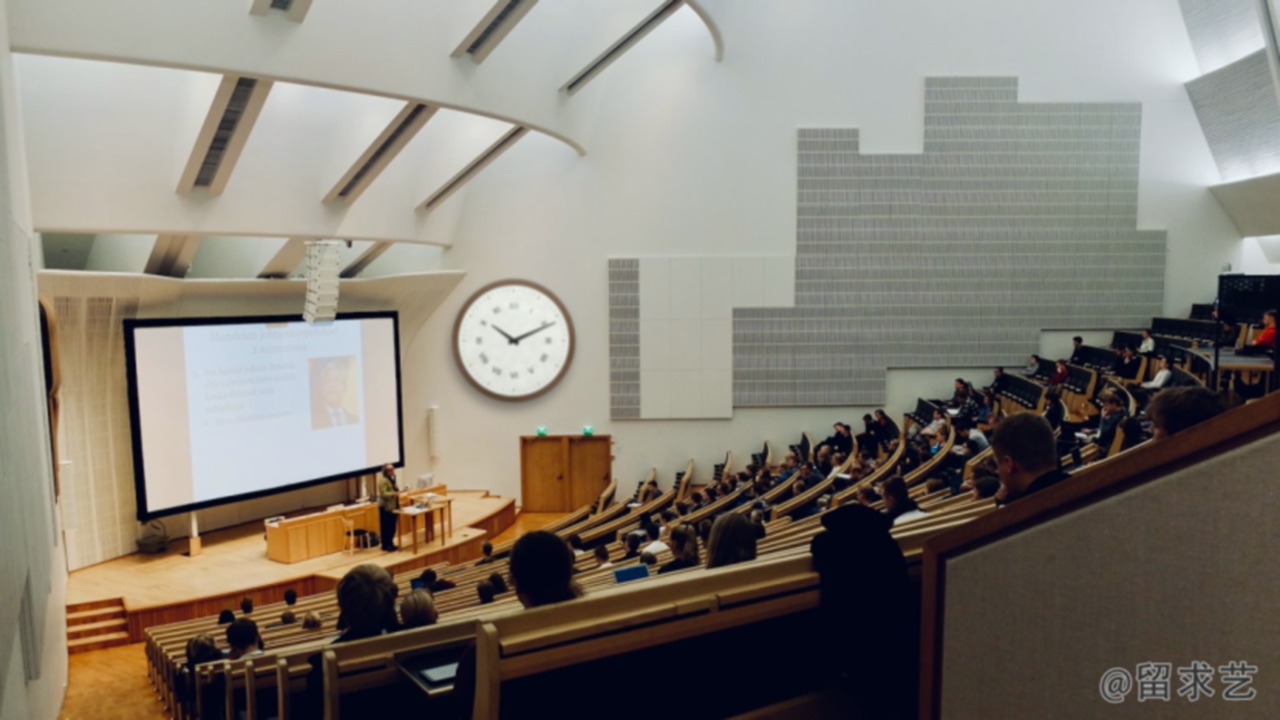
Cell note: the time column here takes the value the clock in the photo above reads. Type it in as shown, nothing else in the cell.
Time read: 10:11
